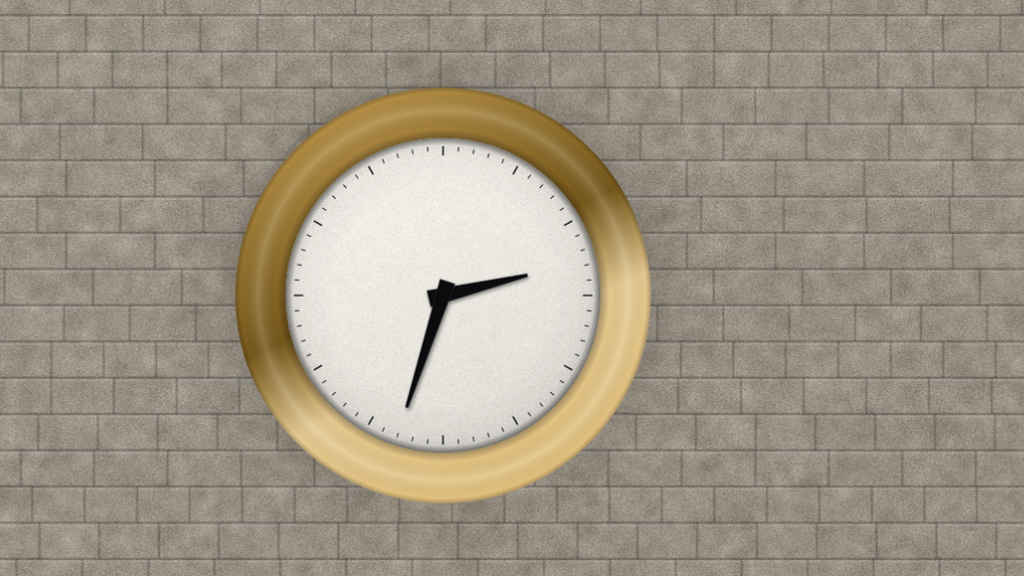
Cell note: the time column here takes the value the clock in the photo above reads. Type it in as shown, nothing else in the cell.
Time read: 2:33
